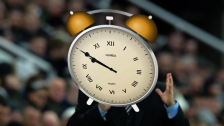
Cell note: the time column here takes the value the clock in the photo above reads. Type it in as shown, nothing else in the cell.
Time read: 9:50
